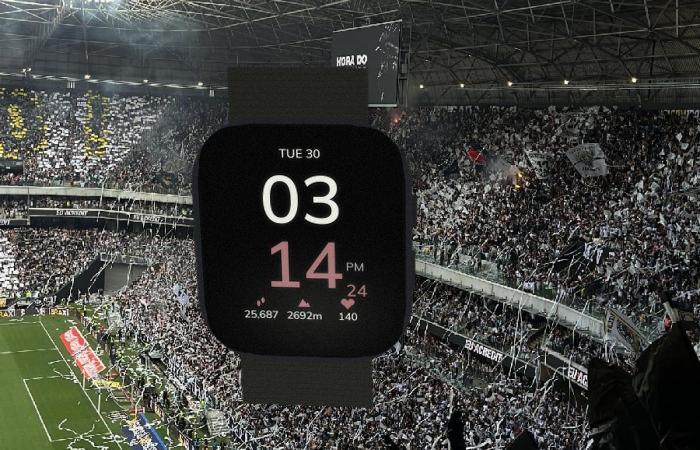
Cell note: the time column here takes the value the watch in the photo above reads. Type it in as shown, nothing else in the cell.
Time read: 3:14:24
